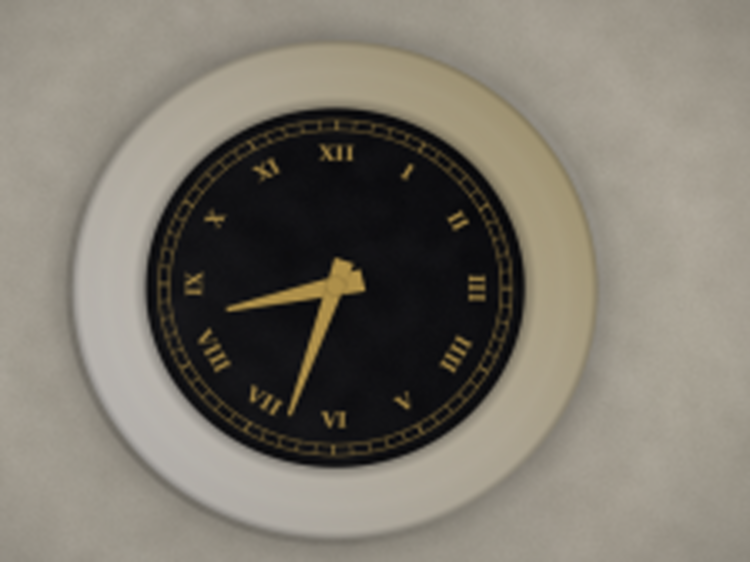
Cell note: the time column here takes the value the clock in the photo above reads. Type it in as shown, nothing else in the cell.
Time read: 8:33
